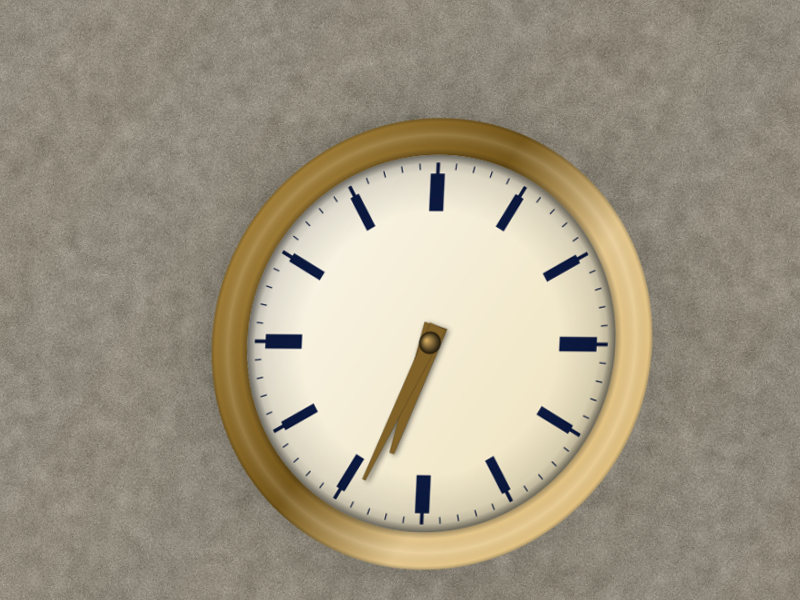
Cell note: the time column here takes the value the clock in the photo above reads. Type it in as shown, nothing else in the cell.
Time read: 6:34
